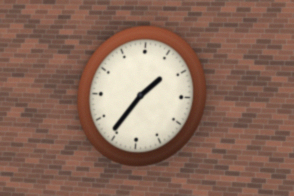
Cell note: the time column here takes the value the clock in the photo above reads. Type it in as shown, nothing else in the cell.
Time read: 1:36
